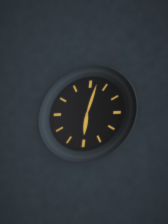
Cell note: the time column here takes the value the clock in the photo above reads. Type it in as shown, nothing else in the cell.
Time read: 6:02
